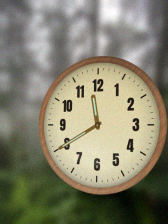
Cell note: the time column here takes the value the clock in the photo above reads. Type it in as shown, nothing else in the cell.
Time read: 11:40
